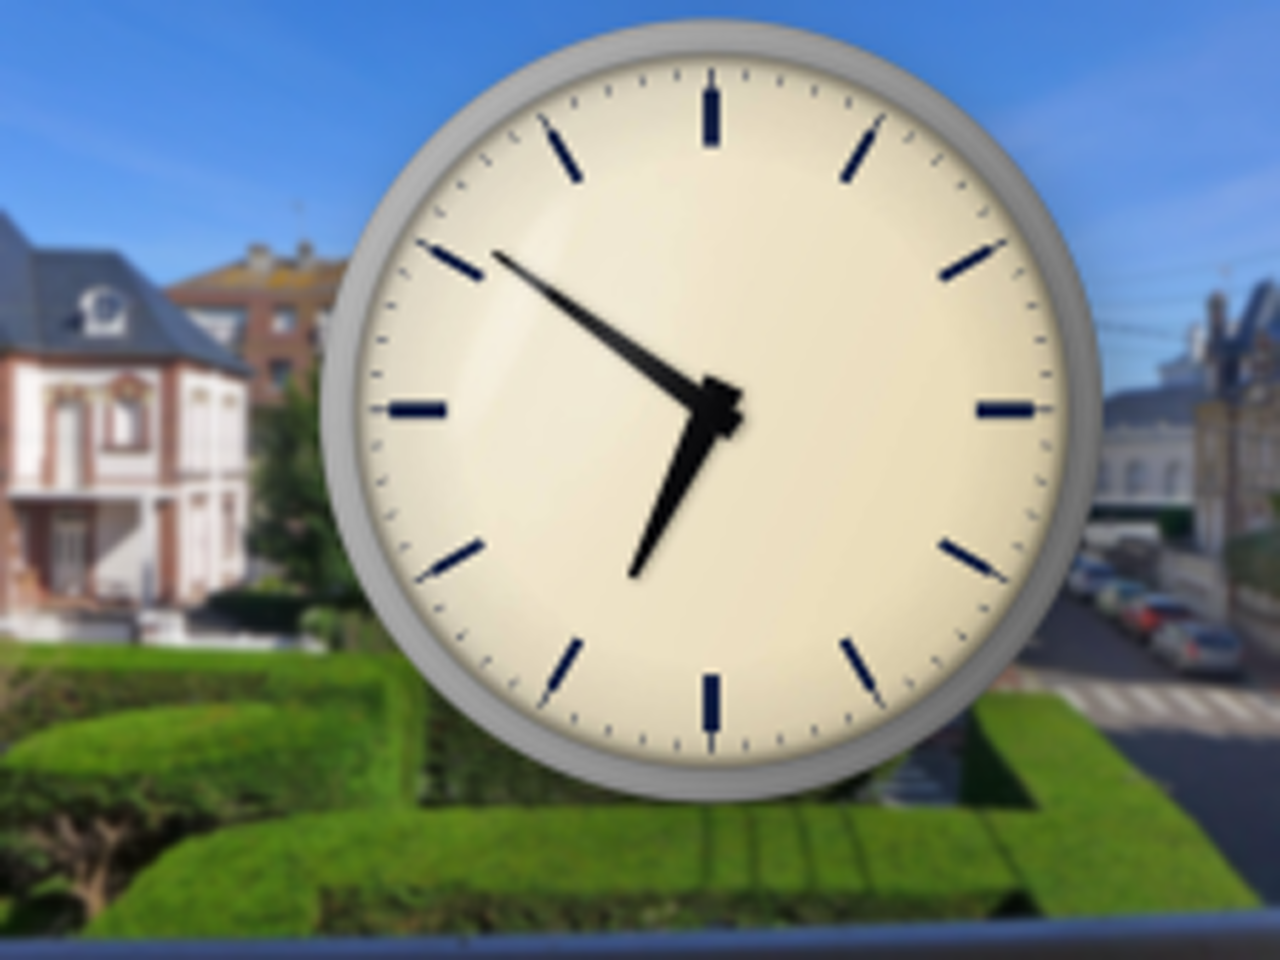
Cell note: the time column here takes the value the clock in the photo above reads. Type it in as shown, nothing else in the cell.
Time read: 6:51
